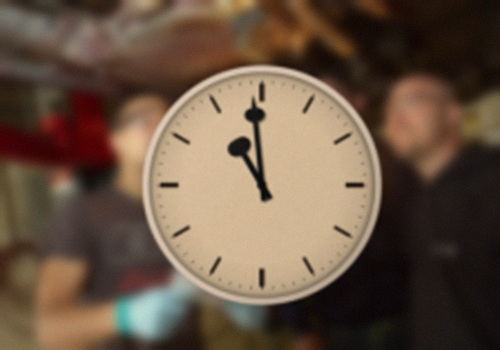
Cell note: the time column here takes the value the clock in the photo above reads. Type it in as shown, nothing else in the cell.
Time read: 10:59
